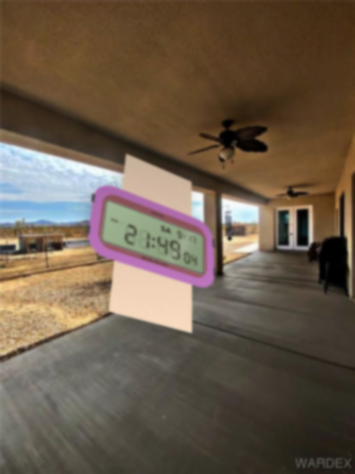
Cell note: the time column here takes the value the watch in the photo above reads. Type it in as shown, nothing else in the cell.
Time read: 21:49
